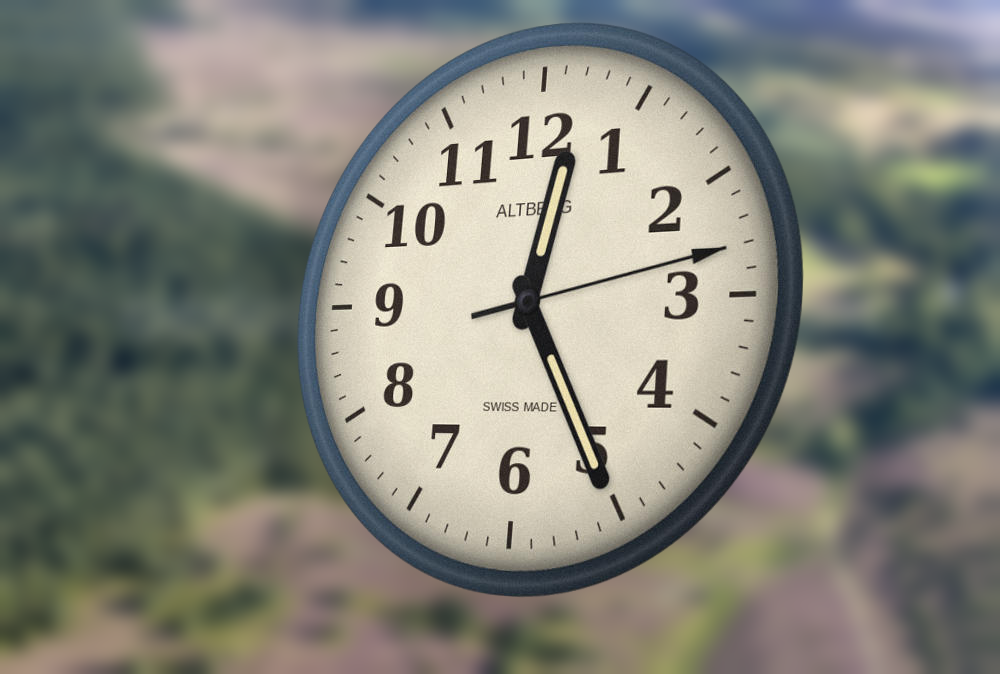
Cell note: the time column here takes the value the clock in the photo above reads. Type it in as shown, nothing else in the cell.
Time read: 12:25:13
